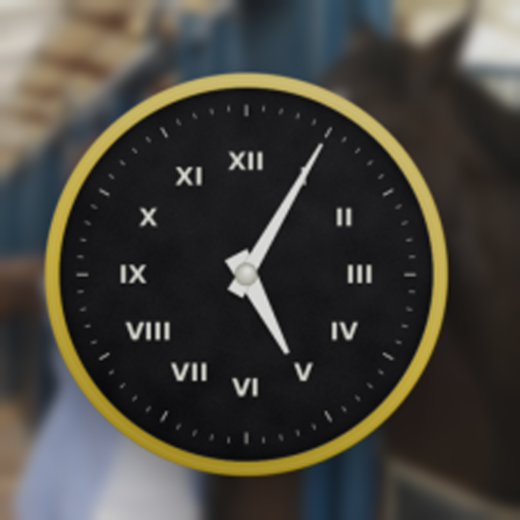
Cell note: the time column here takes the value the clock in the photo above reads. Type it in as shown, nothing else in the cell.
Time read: 5:05
